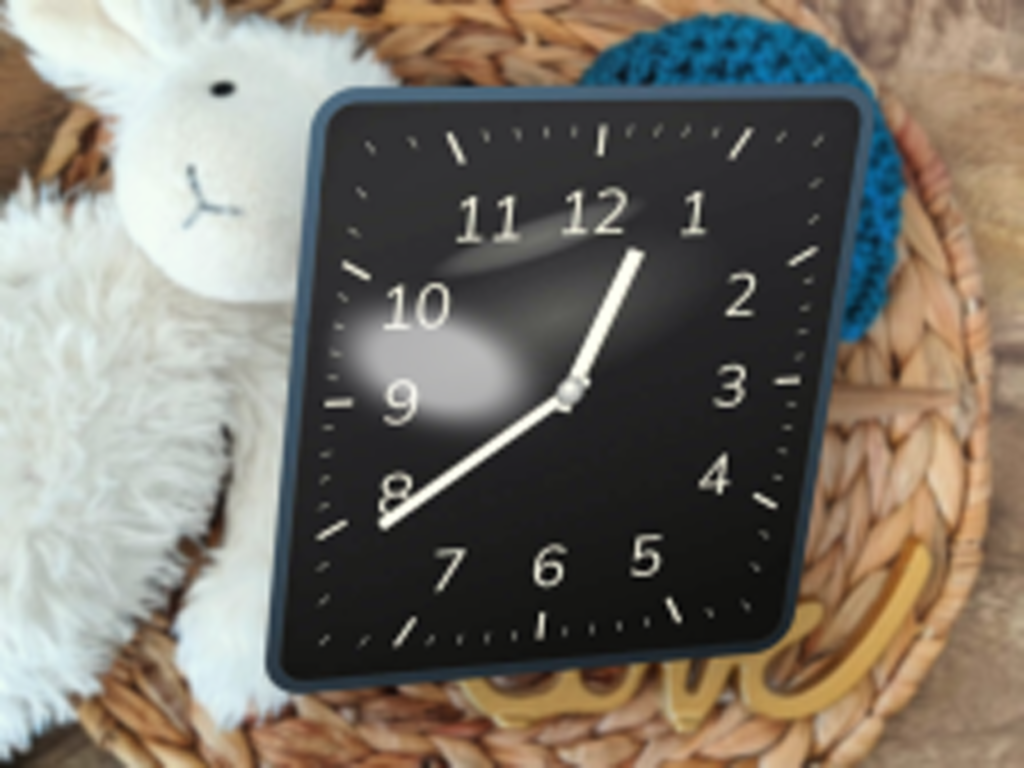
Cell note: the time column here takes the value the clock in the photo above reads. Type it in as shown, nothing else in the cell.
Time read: 12:39
